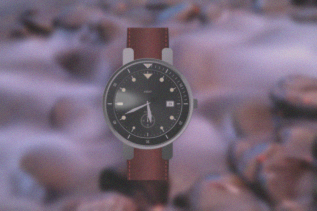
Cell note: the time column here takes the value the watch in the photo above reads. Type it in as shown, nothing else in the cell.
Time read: 5:41
